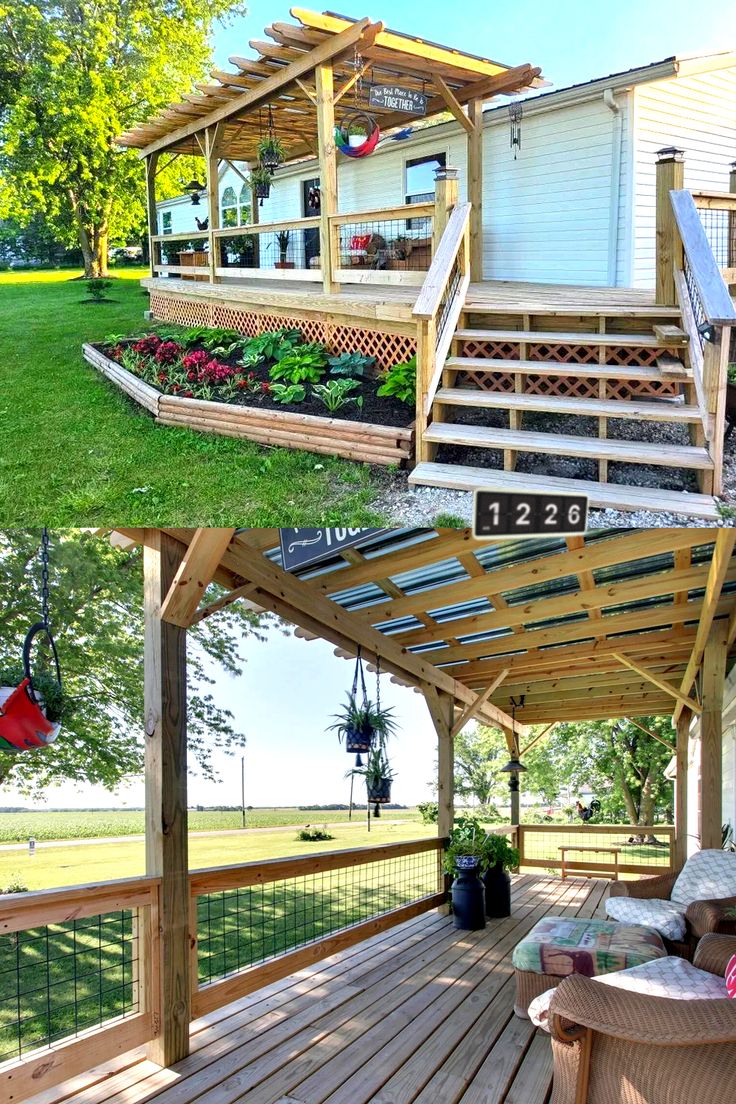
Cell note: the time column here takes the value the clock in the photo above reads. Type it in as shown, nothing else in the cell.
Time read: 12:26
